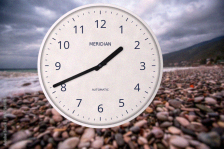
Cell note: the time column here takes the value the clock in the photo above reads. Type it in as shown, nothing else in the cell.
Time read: 1:41
